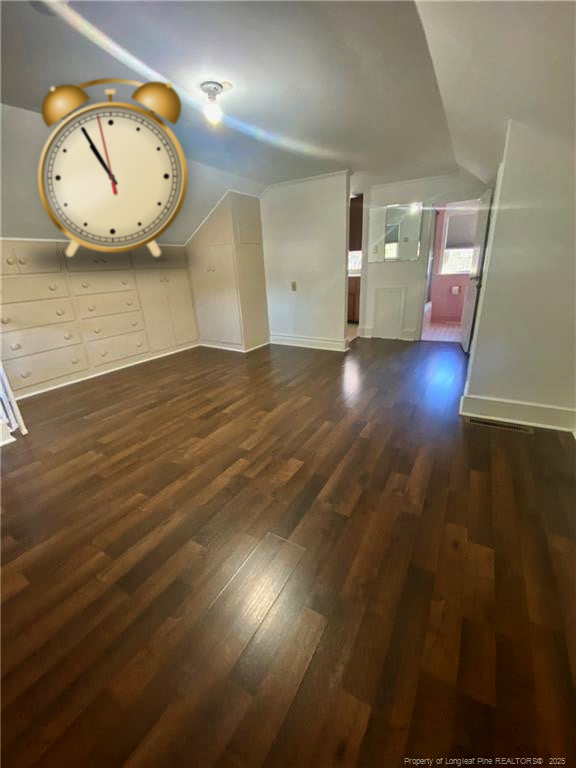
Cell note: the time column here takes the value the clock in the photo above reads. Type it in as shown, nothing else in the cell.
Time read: 10:54:58
